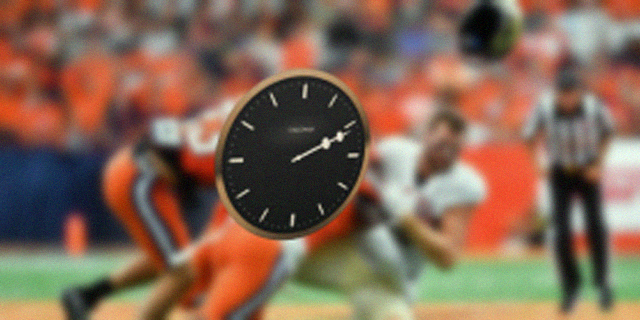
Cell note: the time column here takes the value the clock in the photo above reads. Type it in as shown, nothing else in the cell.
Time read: 2:11
